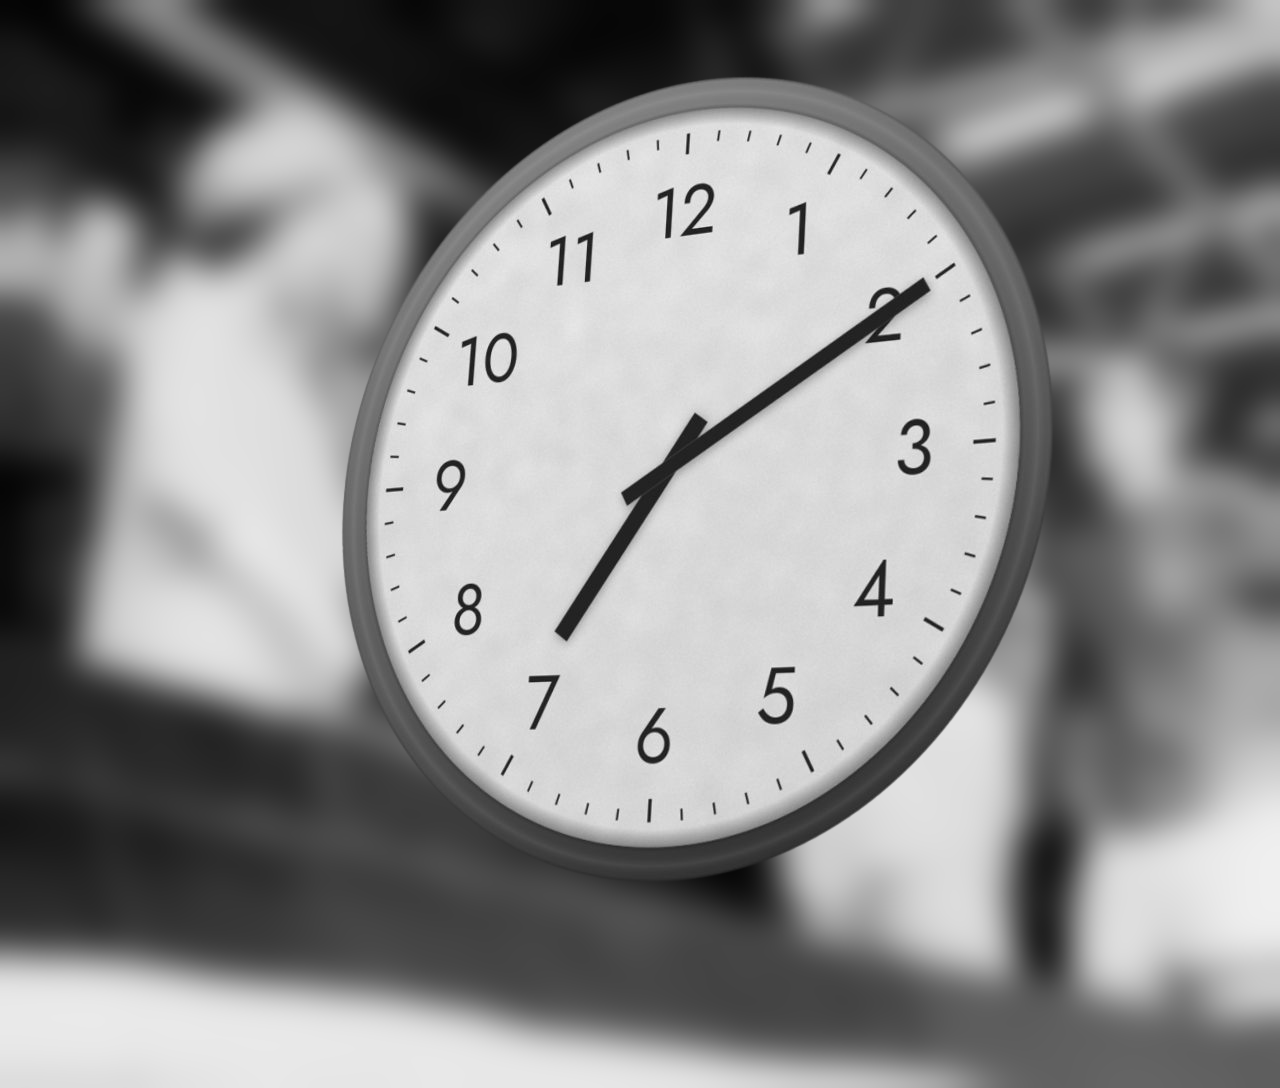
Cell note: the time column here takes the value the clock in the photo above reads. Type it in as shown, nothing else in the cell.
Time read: 7:10
